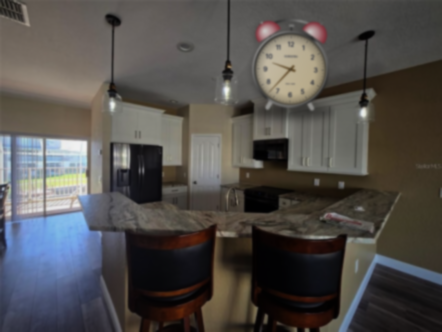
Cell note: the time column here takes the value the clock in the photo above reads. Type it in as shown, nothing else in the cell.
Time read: 9:37
